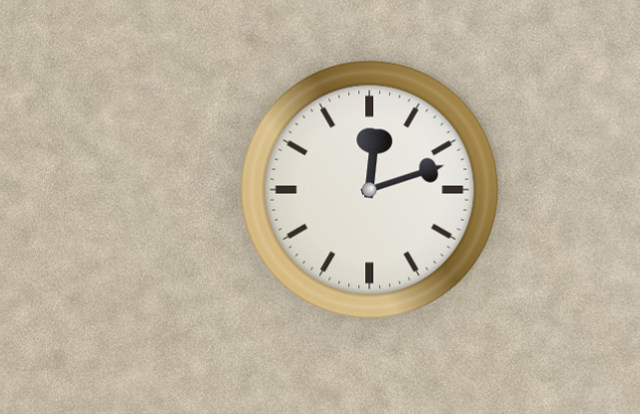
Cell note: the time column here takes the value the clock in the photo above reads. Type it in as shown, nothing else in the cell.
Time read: 12:12
